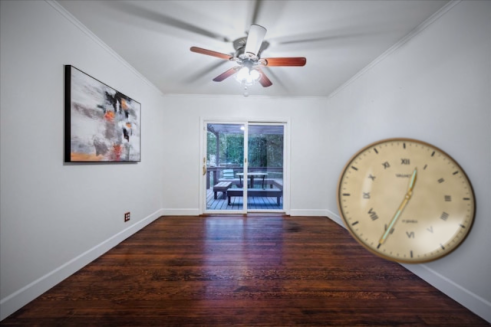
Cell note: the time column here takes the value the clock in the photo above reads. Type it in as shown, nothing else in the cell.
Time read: 12:35
